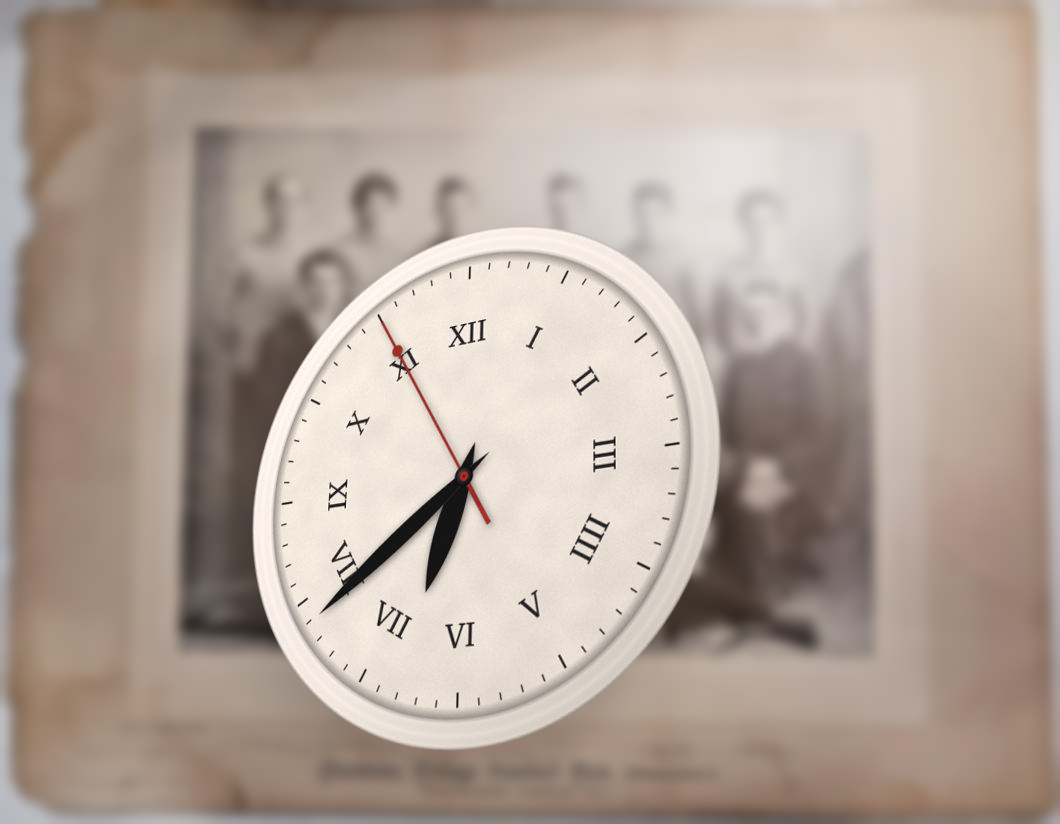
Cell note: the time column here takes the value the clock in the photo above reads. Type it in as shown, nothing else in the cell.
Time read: 6:38:55
